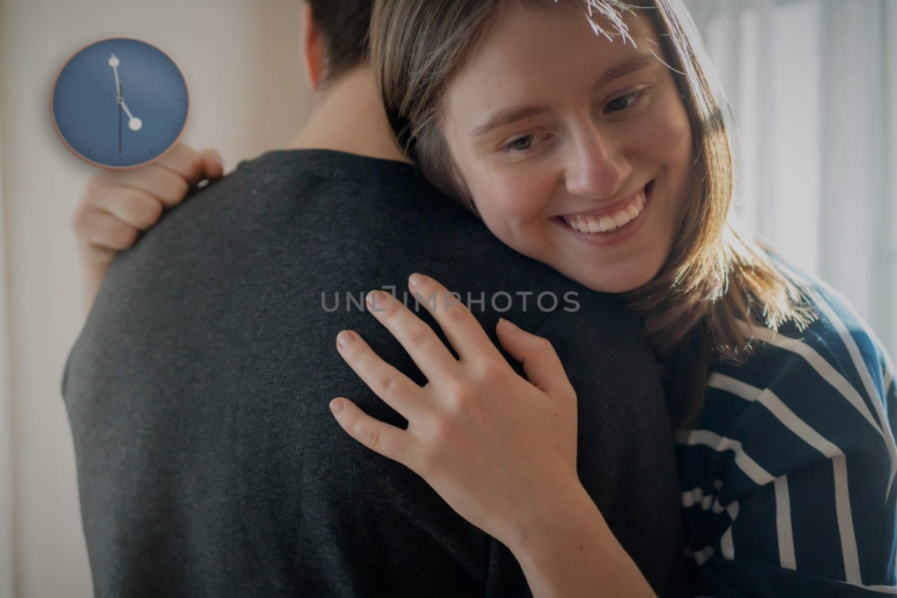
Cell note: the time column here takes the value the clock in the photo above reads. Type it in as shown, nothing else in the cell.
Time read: 4:58:30
